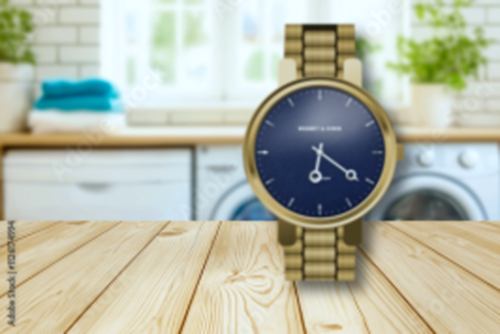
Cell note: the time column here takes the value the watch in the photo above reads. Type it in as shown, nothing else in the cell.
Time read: 6:21
